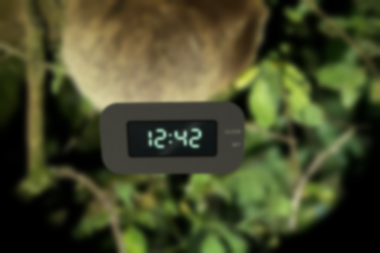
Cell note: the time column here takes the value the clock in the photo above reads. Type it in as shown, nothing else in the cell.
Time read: 12:42
